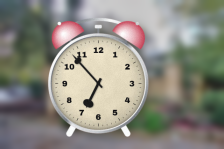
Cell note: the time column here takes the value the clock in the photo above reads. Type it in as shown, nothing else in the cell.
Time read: 6:53
